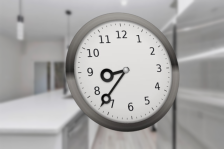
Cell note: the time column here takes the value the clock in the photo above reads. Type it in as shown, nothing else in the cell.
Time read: 8:37
